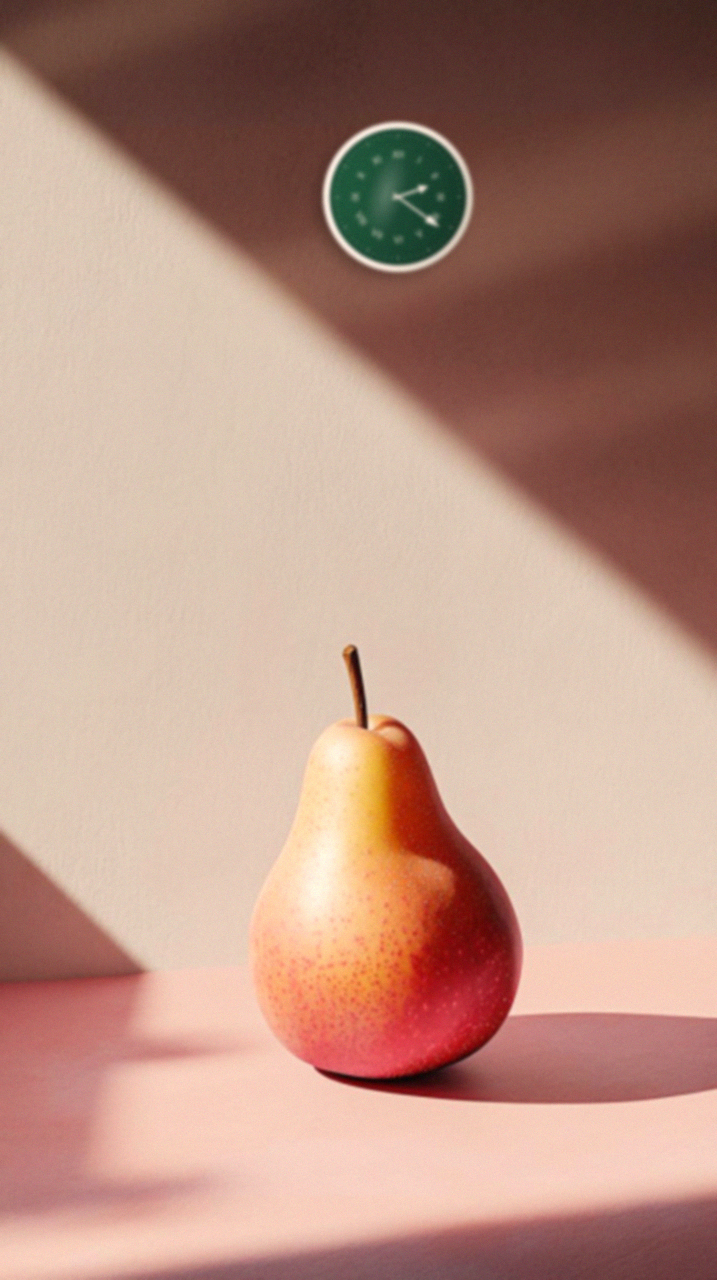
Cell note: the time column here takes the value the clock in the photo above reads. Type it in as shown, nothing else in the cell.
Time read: 2:21
